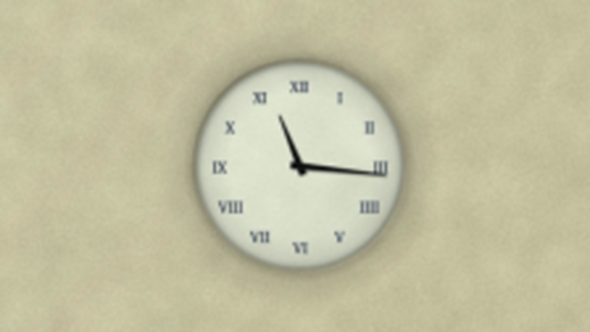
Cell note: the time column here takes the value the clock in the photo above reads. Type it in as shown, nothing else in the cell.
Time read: 11:16
